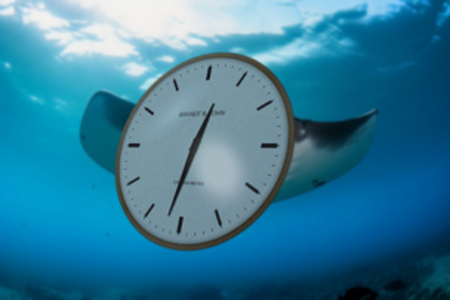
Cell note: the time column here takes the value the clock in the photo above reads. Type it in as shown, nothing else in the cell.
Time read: 12:32
